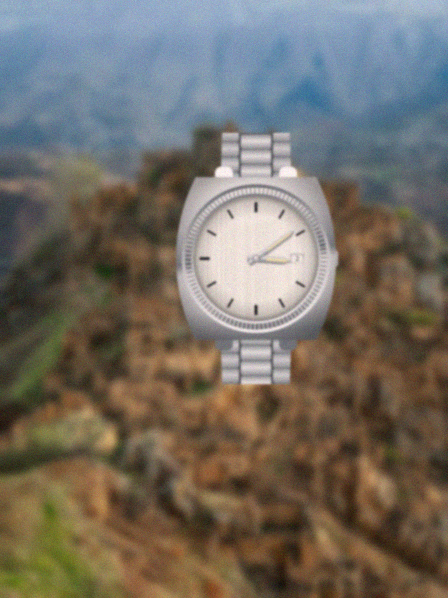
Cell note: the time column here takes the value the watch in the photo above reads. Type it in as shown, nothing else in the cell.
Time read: 3:09
